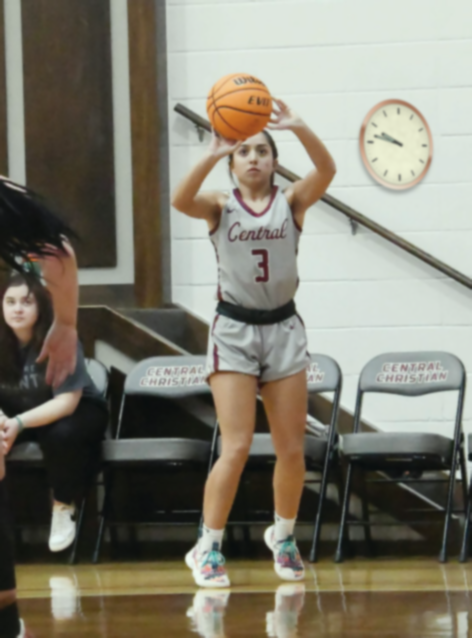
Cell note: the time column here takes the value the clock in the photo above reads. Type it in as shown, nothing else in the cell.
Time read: 9:47
